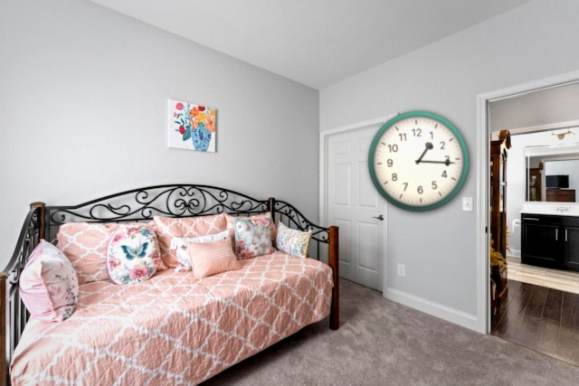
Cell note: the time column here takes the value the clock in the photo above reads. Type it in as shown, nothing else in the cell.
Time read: 1:16
